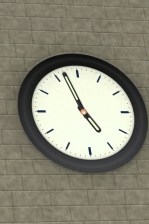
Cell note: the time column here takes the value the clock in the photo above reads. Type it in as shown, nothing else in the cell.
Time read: 4:57
